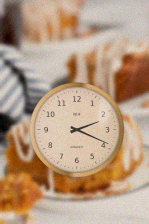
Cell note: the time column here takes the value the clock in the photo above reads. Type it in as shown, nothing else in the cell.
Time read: 2:19
